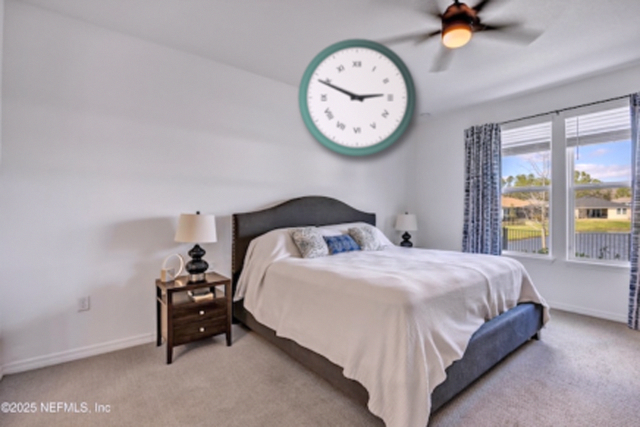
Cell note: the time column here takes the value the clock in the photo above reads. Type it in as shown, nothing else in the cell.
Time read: 2:49
